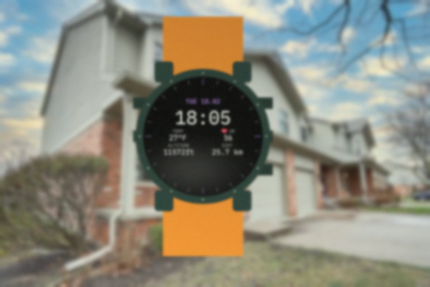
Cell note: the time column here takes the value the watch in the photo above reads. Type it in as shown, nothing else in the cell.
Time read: 18:05
